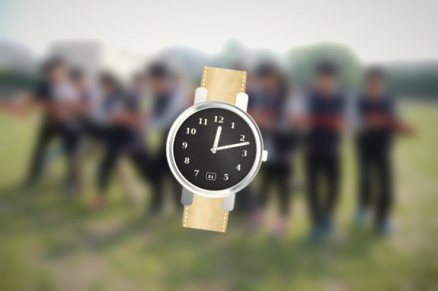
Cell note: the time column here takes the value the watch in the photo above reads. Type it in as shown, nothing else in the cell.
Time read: 12:12
